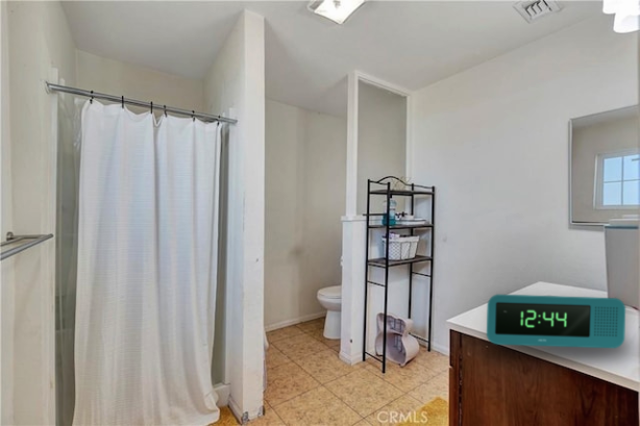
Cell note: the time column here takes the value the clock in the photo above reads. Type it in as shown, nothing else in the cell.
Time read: 12:44
